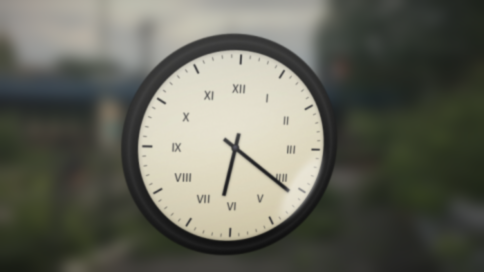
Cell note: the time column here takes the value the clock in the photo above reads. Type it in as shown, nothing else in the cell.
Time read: 6:21
